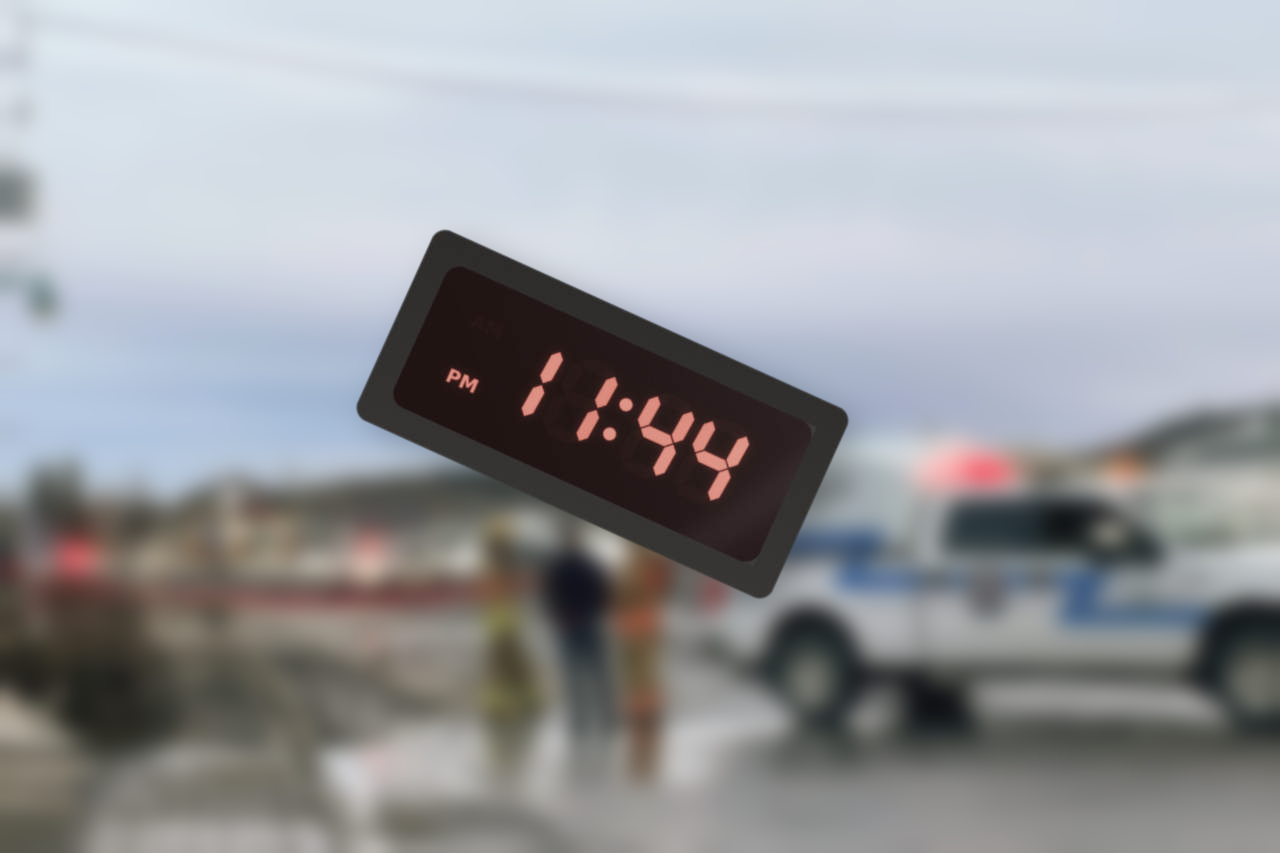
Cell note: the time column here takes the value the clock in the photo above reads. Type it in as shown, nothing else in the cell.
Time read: 11:44
